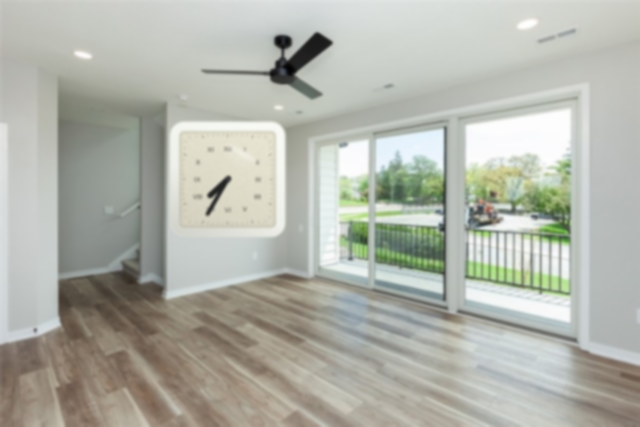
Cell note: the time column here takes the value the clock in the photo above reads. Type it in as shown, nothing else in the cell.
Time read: 7:35
